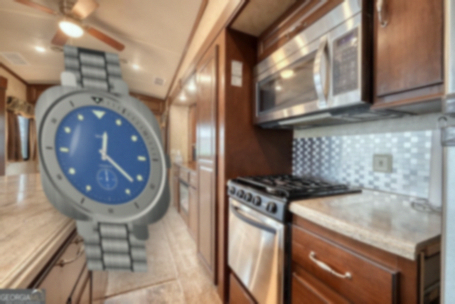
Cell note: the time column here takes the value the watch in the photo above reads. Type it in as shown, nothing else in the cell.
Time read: 12:22
